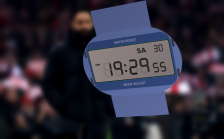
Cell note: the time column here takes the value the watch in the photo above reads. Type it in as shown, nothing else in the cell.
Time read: 19:29:55
